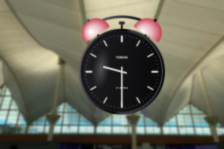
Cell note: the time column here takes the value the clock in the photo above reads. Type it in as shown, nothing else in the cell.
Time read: 9:30
